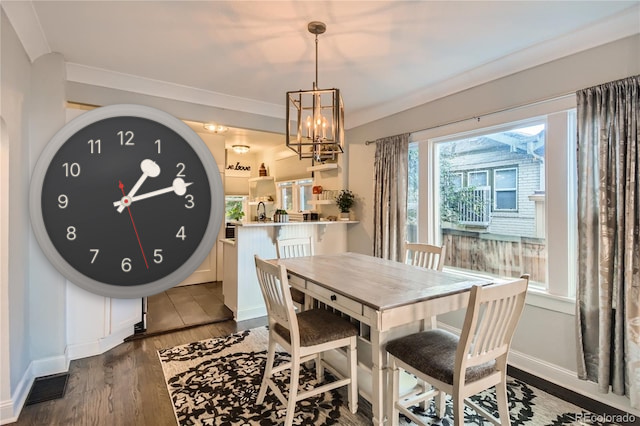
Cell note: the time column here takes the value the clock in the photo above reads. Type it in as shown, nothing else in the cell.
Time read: 1:12:27
